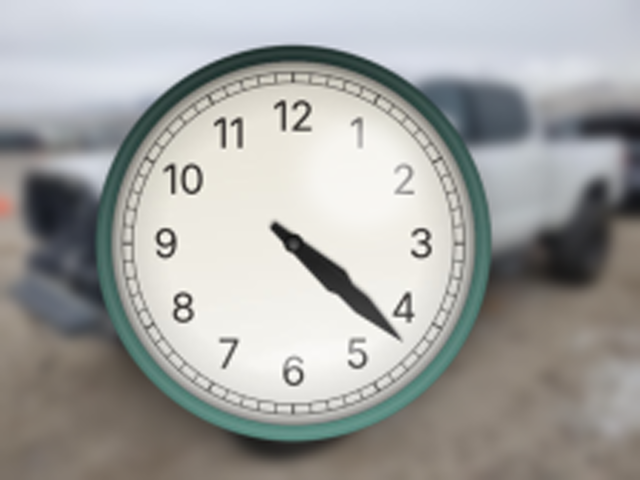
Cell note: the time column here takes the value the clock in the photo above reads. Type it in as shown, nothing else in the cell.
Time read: 4:22
